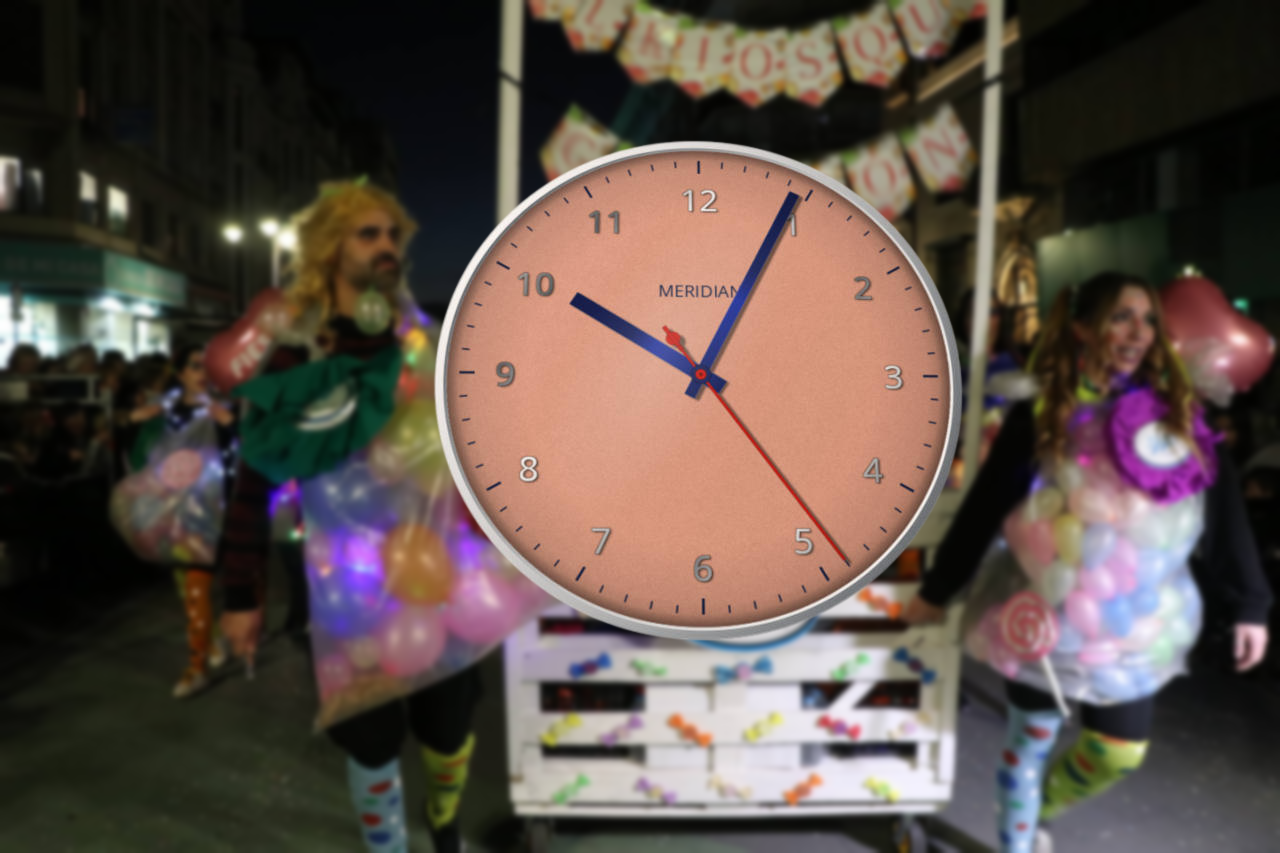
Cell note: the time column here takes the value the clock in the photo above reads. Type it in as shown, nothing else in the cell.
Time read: 10:04:24
